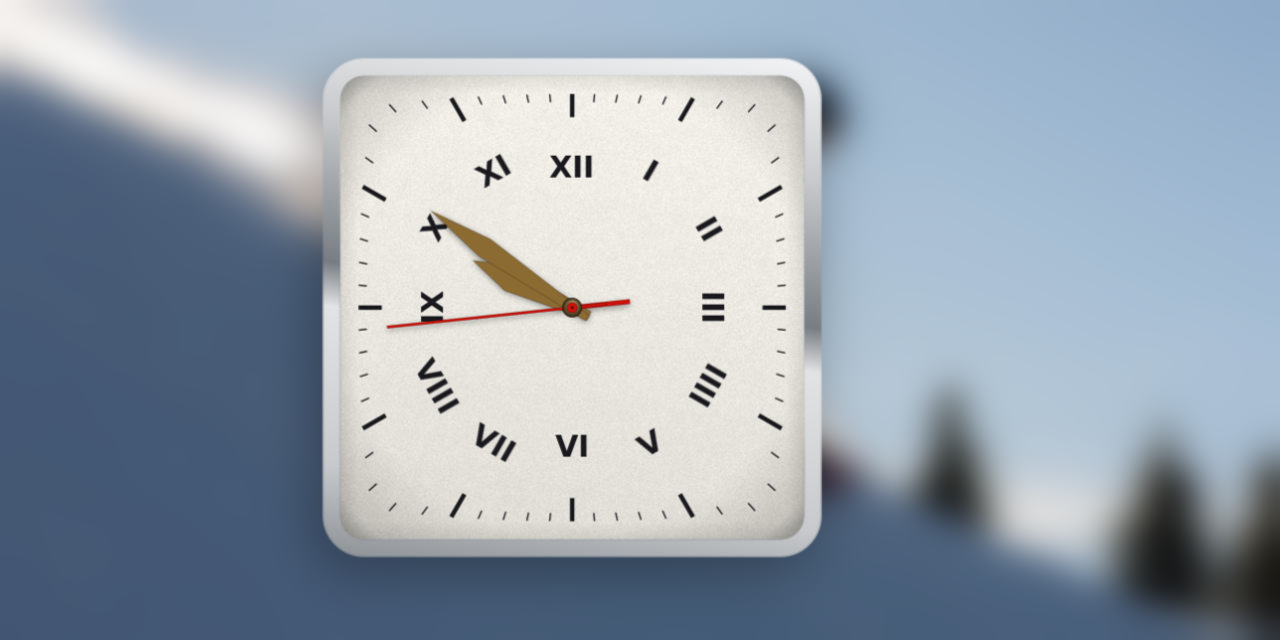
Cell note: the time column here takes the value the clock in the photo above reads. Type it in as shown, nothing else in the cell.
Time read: 9:50:44
